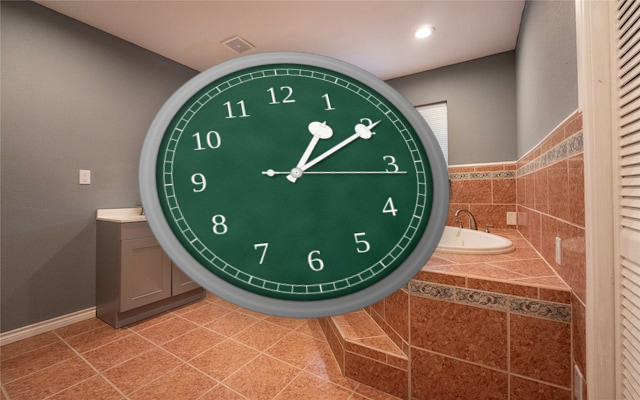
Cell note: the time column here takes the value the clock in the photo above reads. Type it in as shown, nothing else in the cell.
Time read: 1:10:16
